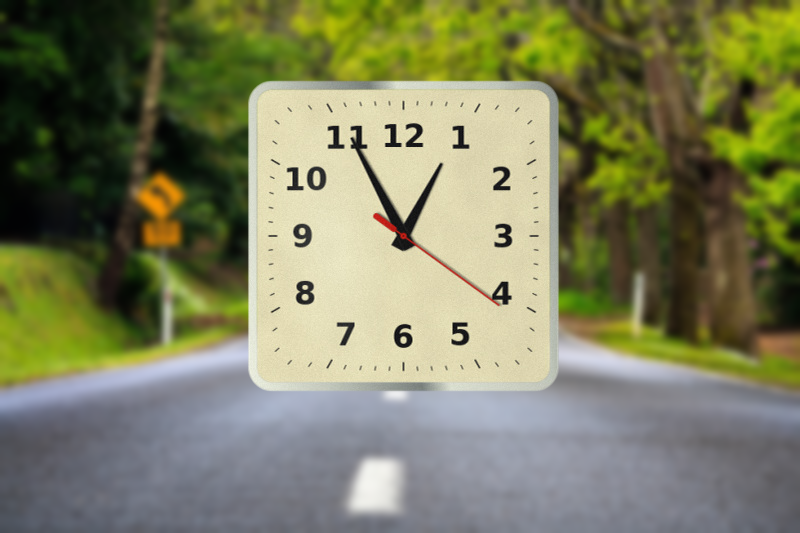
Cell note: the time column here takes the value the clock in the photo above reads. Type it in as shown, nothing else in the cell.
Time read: 12:55:21
